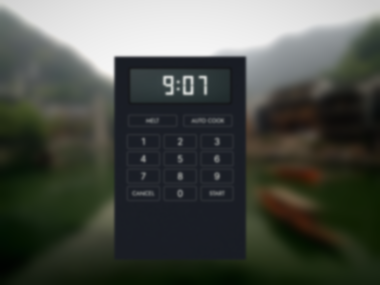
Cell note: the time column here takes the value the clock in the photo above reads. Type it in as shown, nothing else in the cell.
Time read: 9:07
